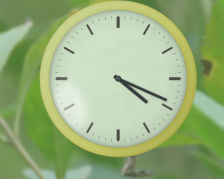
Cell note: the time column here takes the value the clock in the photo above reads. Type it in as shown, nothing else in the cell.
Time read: 4:19
